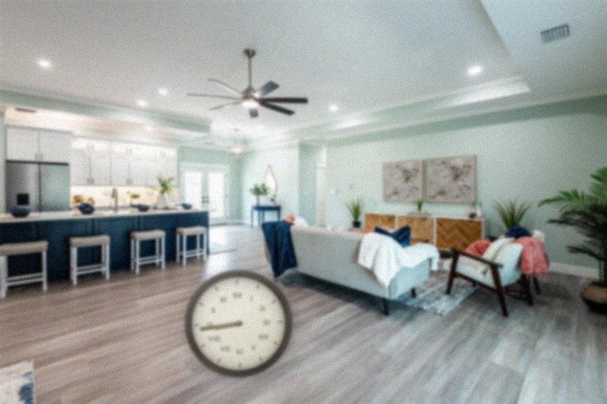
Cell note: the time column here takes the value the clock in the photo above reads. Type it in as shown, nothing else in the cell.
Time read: 8:44
